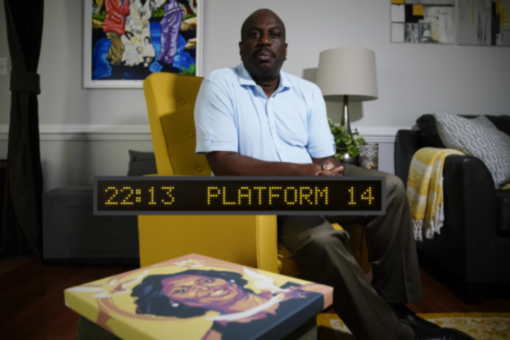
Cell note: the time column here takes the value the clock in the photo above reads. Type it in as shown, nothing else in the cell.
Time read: 22:13
